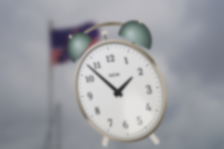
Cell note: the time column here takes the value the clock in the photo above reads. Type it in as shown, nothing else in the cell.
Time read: 1:53
